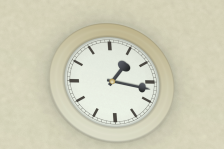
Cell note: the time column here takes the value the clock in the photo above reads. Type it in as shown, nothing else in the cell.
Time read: 1:17
